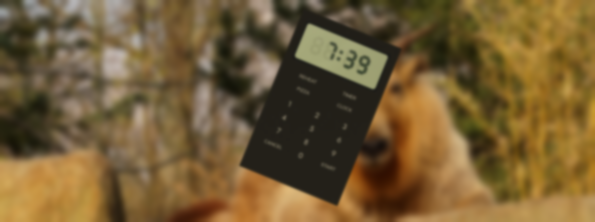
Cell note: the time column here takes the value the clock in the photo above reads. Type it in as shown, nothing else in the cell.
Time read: 7:39
